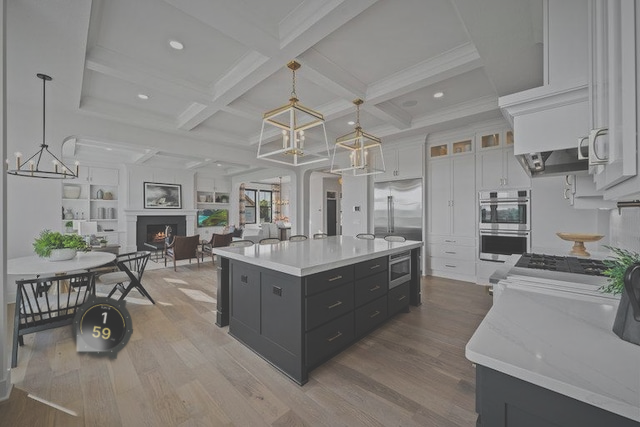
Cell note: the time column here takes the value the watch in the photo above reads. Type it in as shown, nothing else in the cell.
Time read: 1:59
